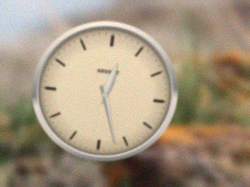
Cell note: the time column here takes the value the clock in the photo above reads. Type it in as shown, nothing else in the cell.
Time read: 12:27
